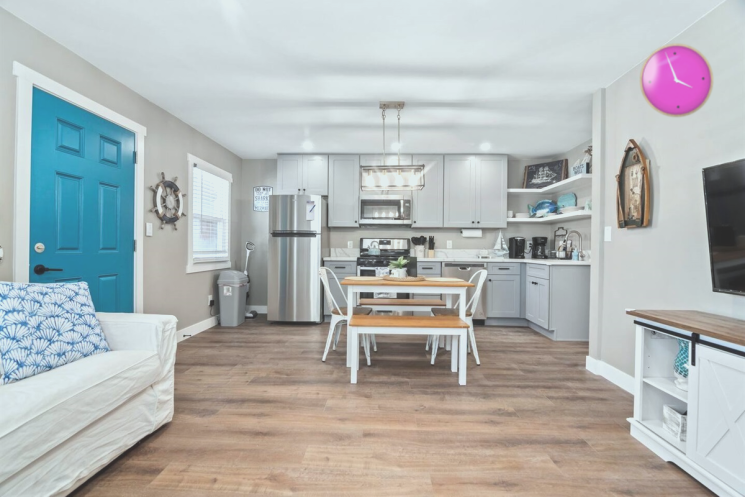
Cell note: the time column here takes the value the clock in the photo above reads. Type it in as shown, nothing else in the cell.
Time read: 3:57
